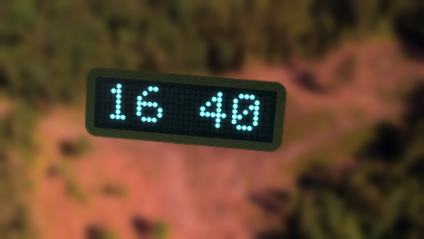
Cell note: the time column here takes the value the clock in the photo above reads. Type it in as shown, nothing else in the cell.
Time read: 16:40
